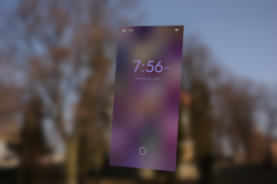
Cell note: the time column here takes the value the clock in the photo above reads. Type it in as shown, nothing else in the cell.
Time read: 7:56
